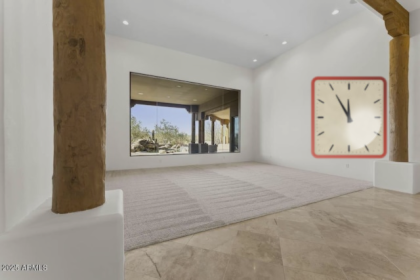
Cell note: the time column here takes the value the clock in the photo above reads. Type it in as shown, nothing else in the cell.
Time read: 11:55
